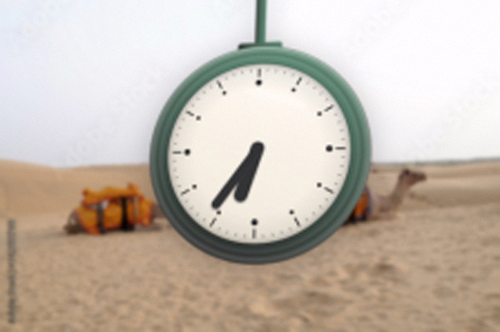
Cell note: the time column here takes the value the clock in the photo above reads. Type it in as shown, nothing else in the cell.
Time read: 6:36
